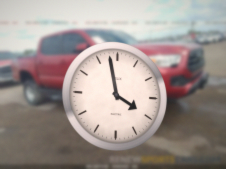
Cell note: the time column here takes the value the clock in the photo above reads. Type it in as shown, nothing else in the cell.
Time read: 3:58
